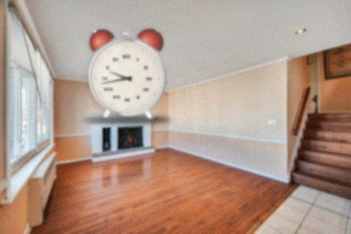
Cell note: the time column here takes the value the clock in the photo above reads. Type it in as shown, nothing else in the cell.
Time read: 9:43
